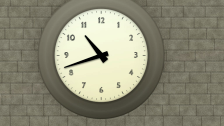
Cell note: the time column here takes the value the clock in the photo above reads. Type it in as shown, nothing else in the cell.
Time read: 10:42
